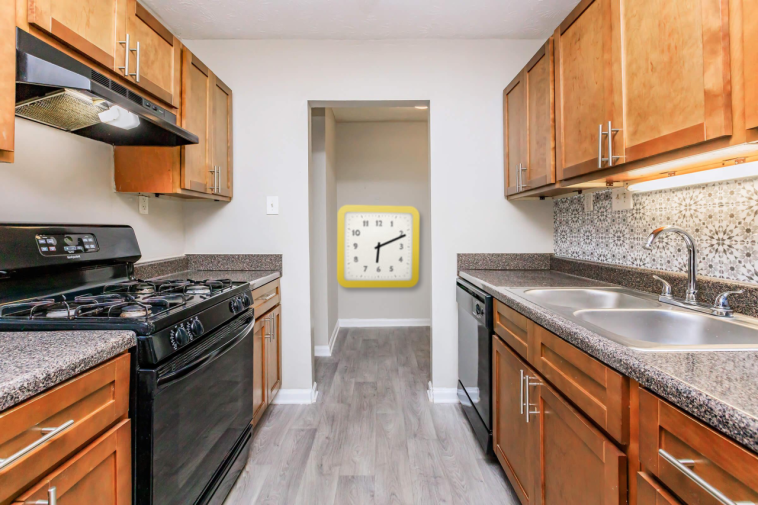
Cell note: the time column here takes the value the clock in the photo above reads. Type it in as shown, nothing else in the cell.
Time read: 6:11
